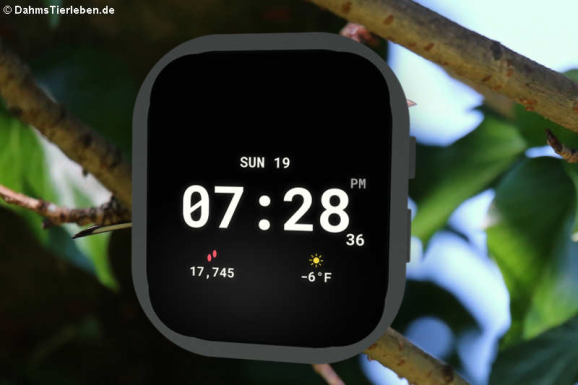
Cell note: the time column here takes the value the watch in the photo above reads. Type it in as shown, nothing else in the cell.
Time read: 7:28:36
